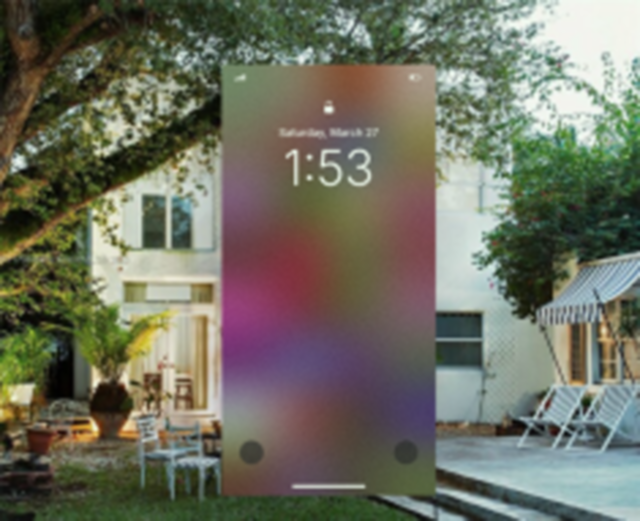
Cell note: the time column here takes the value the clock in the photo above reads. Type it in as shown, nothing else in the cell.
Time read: 1:53
